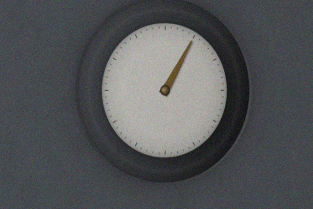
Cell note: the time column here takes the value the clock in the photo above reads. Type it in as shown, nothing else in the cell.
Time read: 1:05
